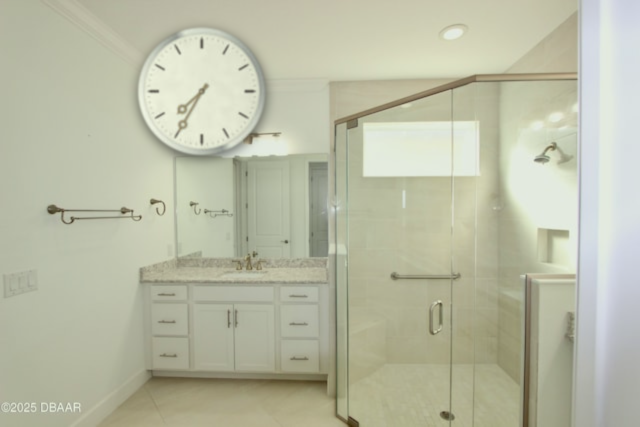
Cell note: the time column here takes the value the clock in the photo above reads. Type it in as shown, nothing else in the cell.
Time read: 7:35
